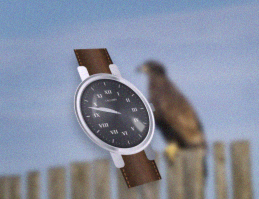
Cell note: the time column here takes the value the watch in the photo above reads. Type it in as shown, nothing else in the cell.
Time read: 9:48
